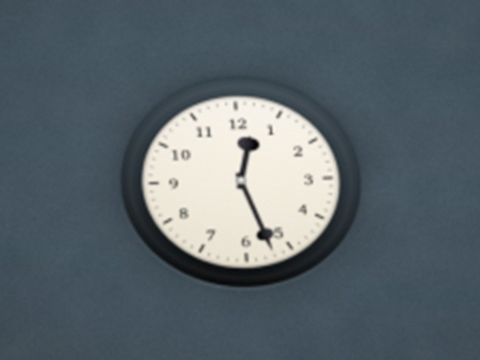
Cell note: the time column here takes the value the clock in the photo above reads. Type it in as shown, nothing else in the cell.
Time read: 12:27
